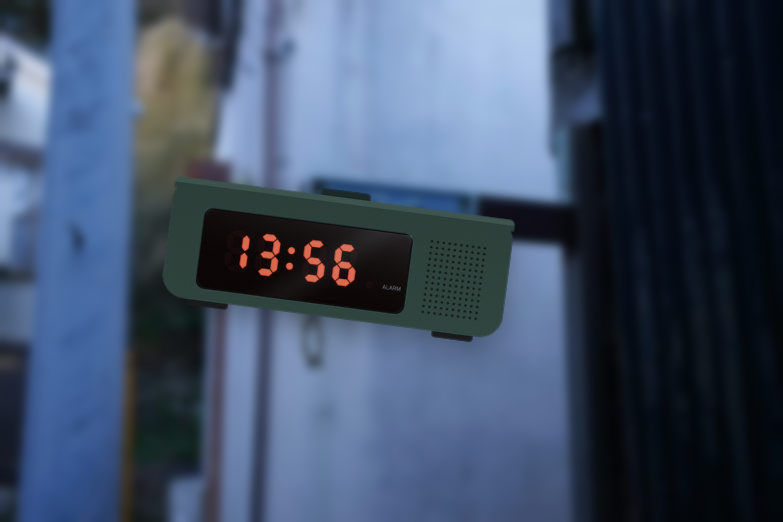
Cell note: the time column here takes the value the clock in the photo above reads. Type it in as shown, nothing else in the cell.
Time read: 13:56
